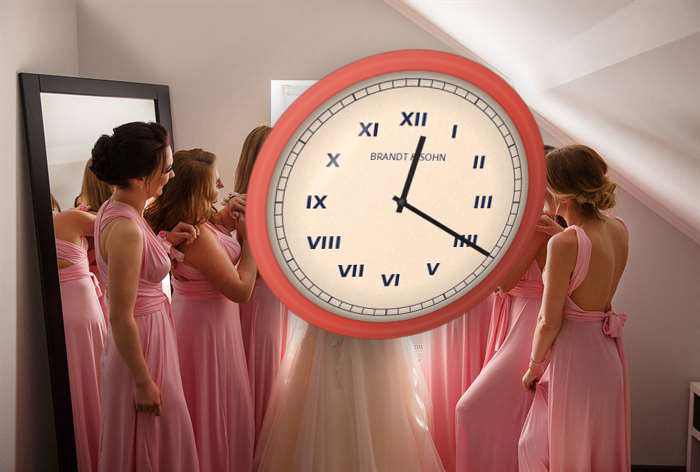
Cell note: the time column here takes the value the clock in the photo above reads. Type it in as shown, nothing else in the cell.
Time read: 12:20
